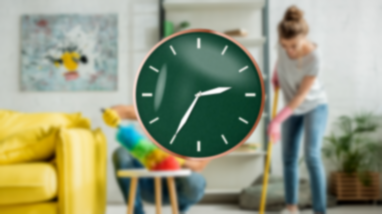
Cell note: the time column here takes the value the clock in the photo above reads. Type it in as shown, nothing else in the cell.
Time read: 2:35
